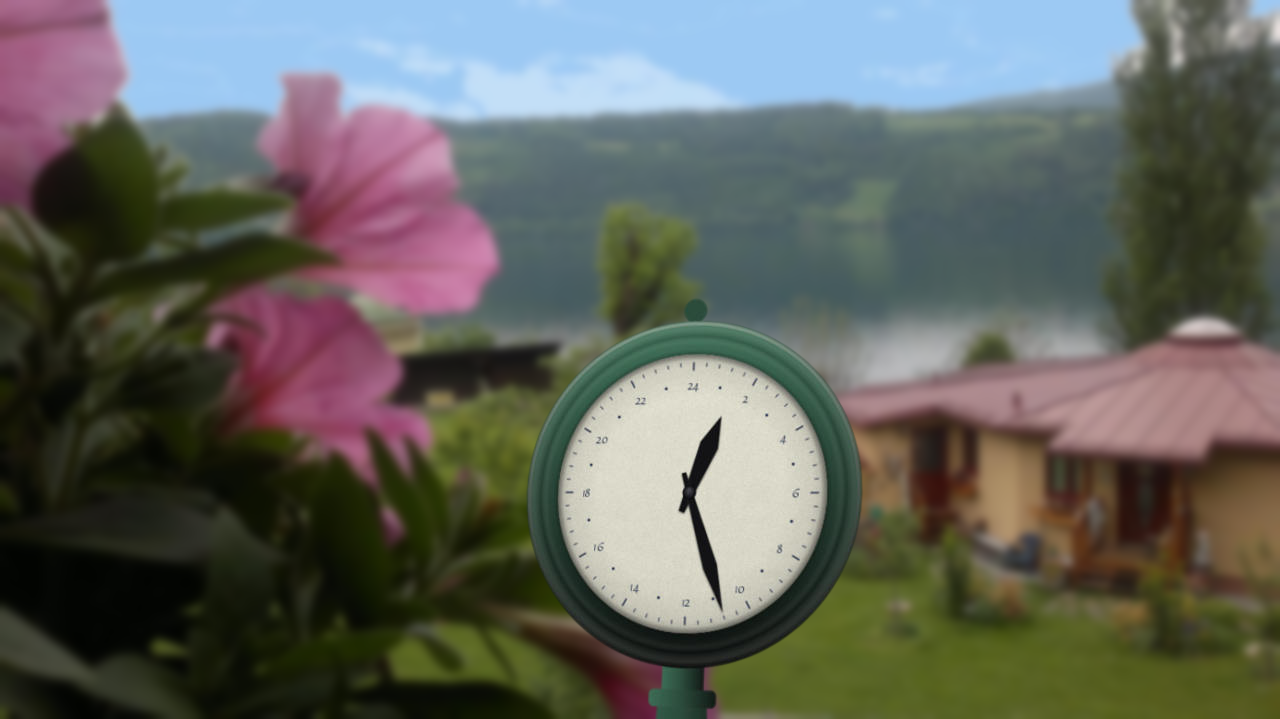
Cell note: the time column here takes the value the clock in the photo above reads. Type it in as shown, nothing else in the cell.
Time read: 1:27
